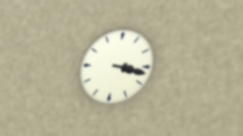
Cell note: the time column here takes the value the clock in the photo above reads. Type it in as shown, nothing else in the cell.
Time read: 3:17
